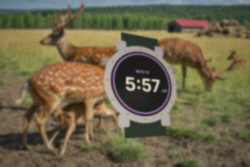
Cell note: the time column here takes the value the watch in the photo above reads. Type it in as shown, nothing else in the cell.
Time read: 5:57
